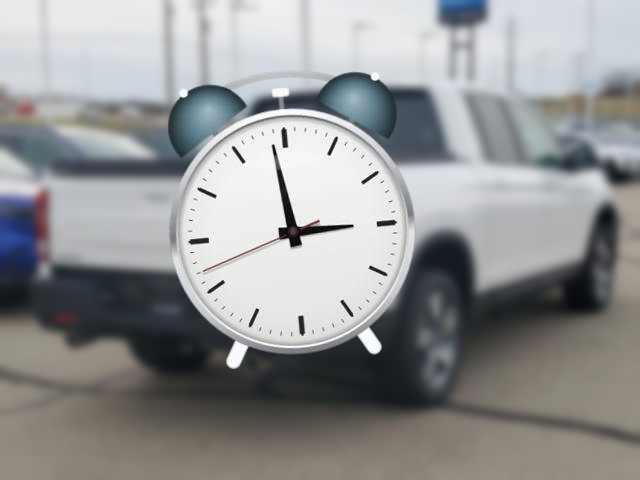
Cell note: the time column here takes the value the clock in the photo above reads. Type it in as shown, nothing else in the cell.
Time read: 2:58:42
